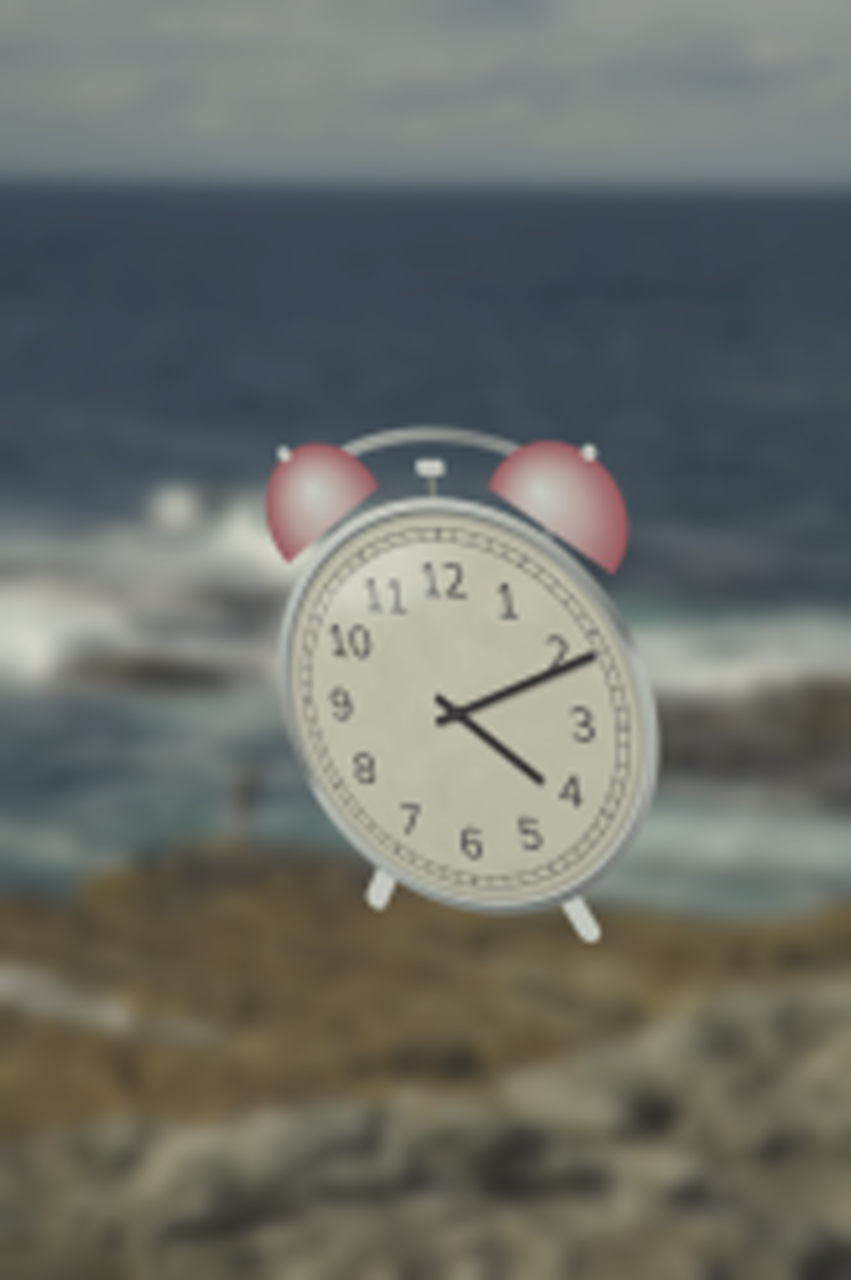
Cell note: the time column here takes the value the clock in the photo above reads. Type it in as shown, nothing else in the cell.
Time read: 4:11
